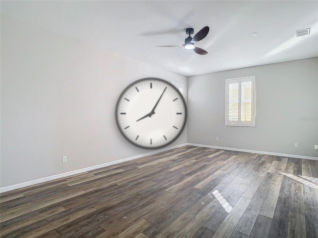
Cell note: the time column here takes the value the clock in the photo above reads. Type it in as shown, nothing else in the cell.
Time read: 8:05
